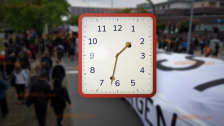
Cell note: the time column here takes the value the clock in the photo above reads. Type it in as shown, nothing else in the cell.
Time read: 1:32
